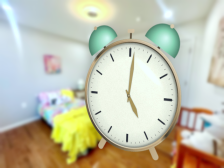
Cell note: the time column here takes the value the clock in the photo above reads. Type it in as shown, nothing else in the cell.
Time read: 5:01
